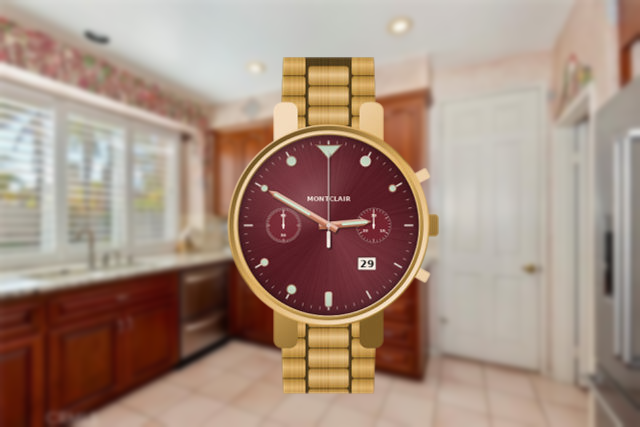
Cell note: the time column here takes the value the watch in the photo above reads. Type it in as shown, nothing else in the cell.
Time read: 2:50
